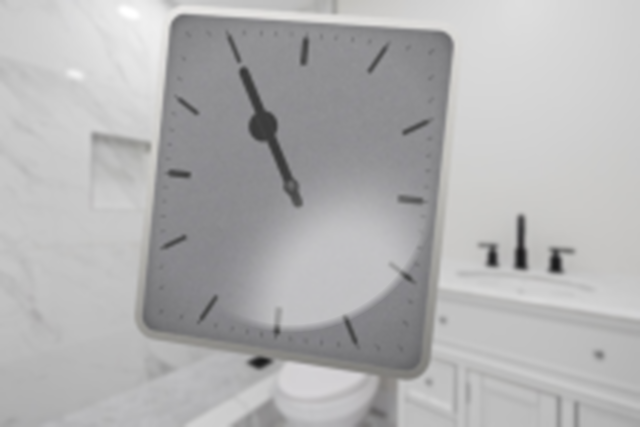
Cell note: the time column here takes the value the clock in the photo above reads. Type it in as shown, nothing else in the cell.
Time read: 10:55
